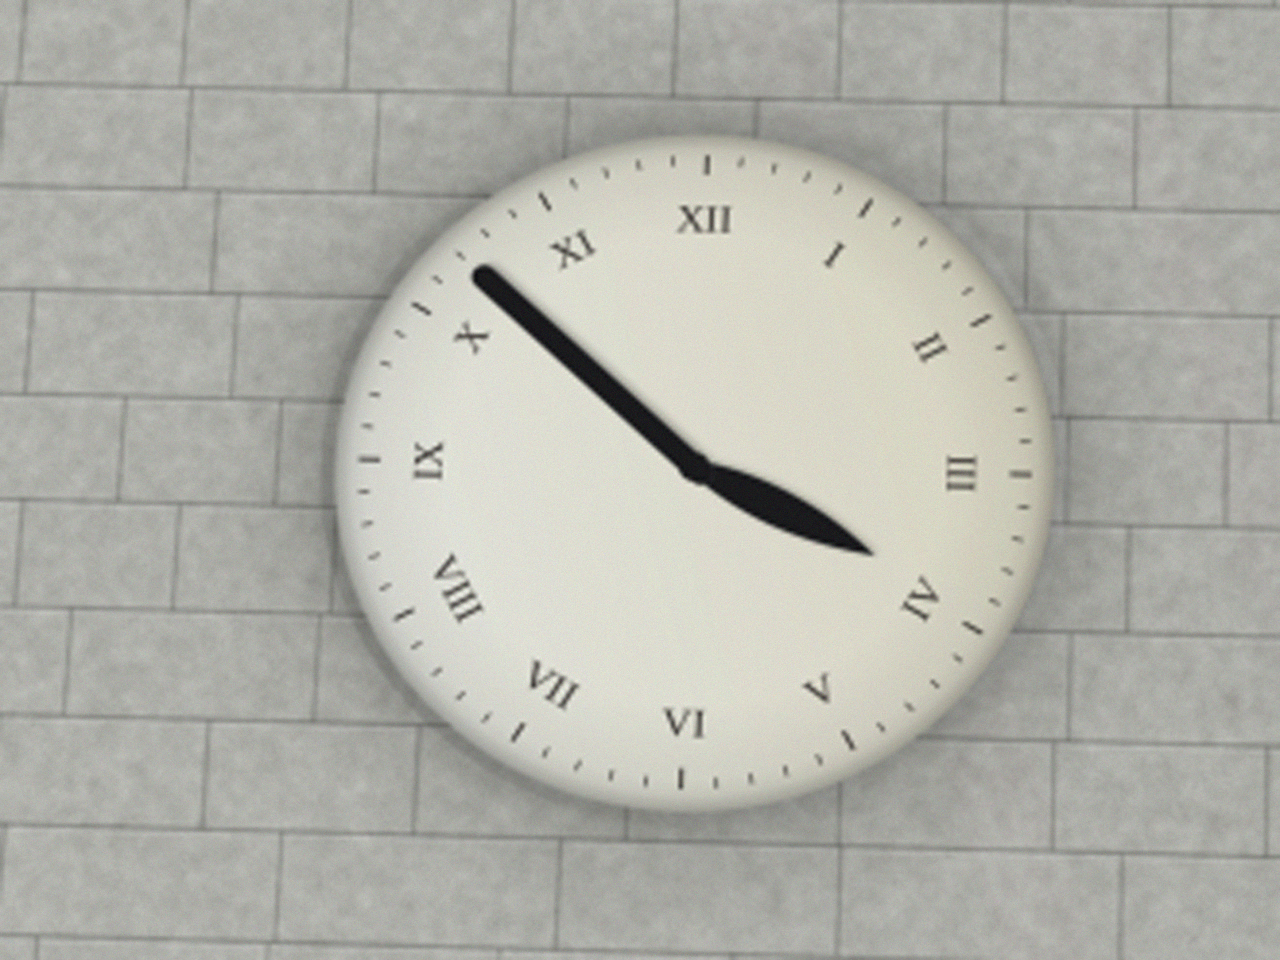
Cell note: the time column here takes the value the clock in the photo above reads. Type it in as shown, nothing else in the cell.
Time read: 3:52
